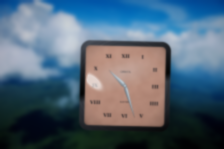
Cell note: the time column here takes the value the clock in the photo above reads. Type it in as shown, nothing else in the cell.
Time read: 10:27
